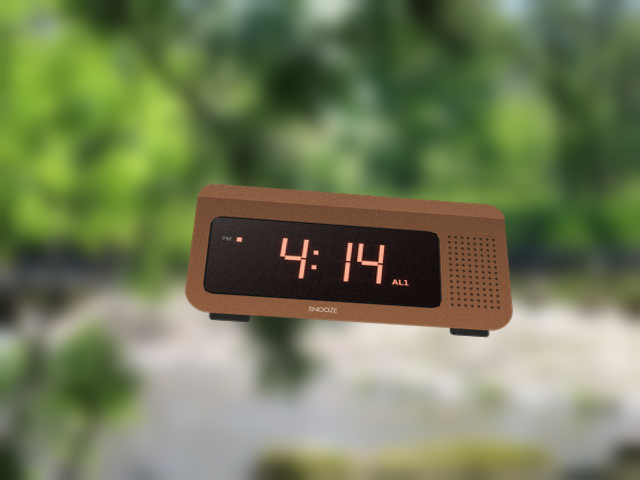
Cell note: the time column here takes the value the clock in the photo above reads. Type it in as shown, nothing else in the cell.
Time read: 4:14
